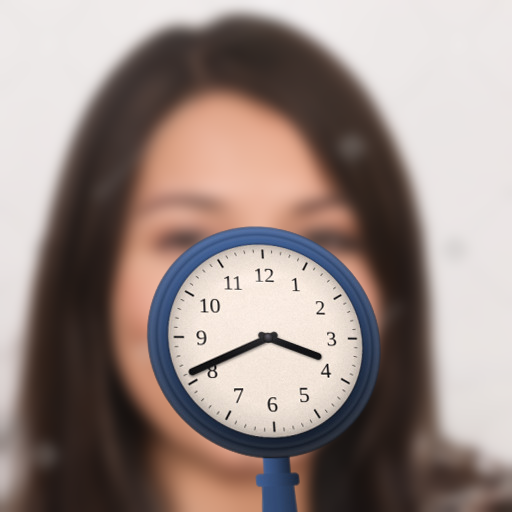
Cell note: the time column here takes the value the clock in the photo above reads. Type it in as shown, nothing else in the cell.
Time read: 3:41
